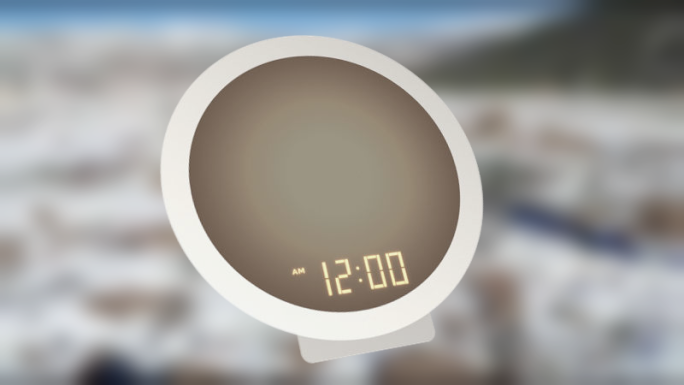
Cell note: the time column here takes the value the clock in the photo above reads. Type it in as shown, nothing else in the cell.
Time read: 12:00
